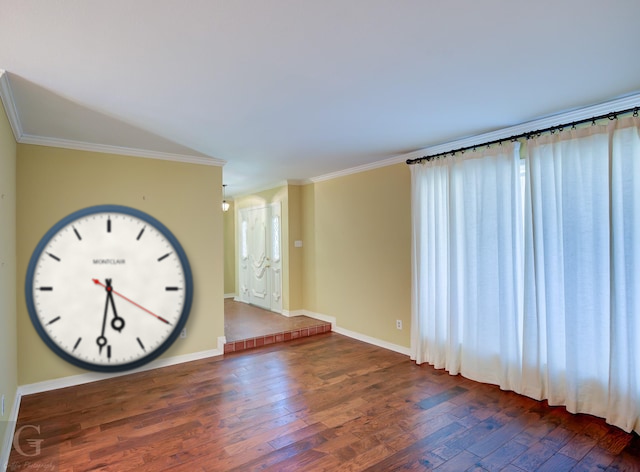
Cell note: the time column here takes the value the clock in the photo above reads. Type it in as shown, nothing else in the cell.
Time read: 5:31:20
